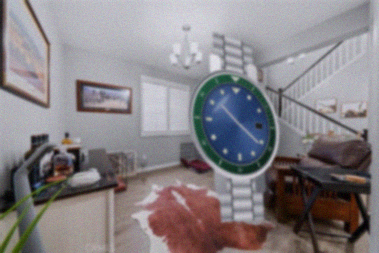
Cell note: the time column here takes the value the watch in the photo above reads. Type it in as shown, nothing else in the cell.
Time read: 10:21
